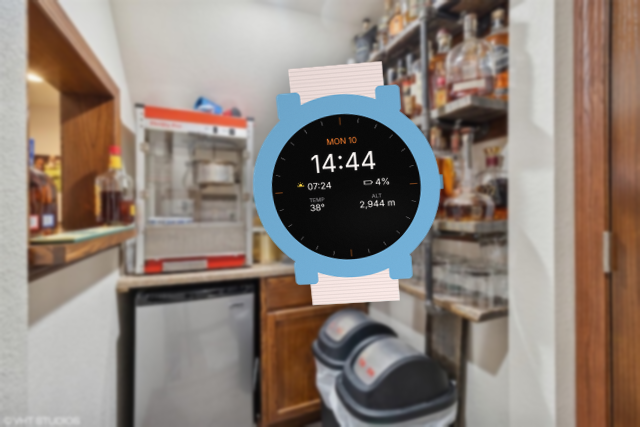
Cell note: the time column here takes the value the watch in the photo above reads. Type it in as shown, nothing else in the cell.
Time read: 14:44
